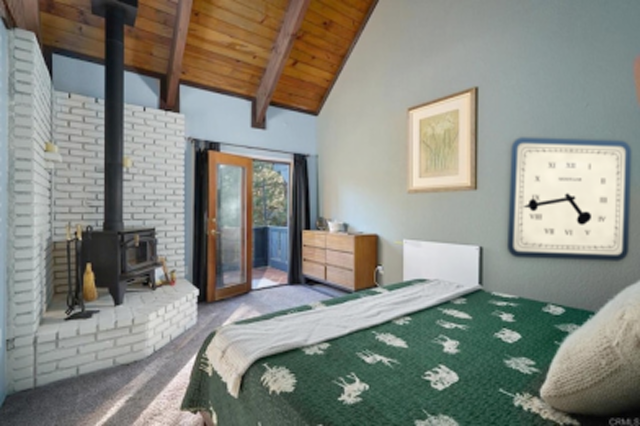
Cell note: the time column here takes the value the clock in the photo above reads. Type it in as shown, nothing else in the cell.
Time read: 4:43
